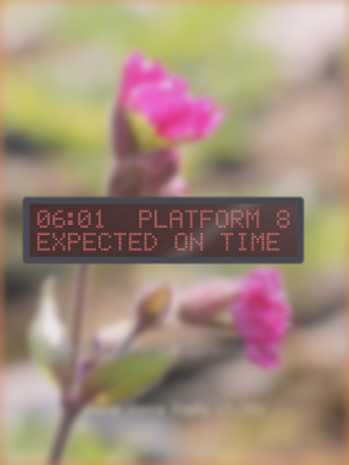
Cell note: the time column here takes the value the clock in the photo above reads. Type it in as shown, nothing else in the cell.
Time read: 6:01
